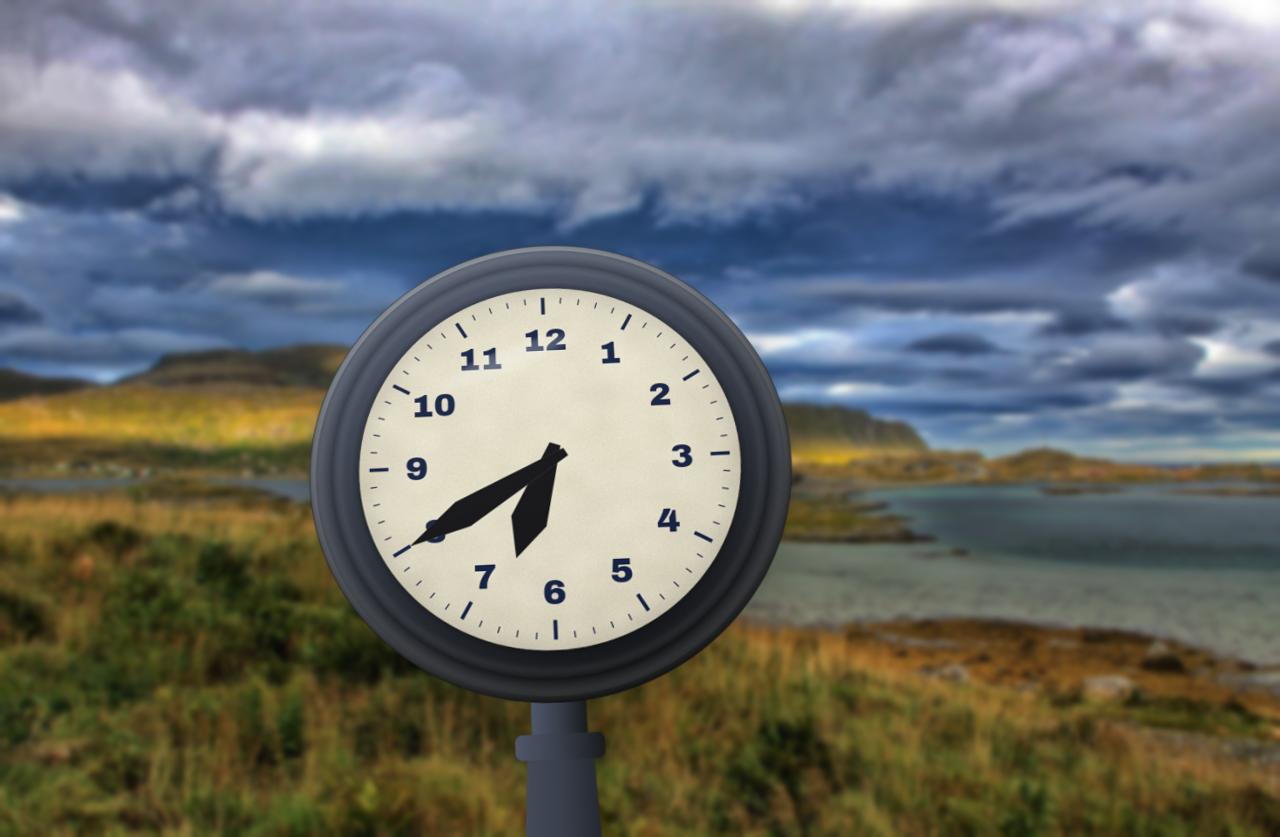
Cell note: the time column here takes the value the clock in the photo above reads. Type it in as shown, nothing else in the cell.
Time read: 6:40
